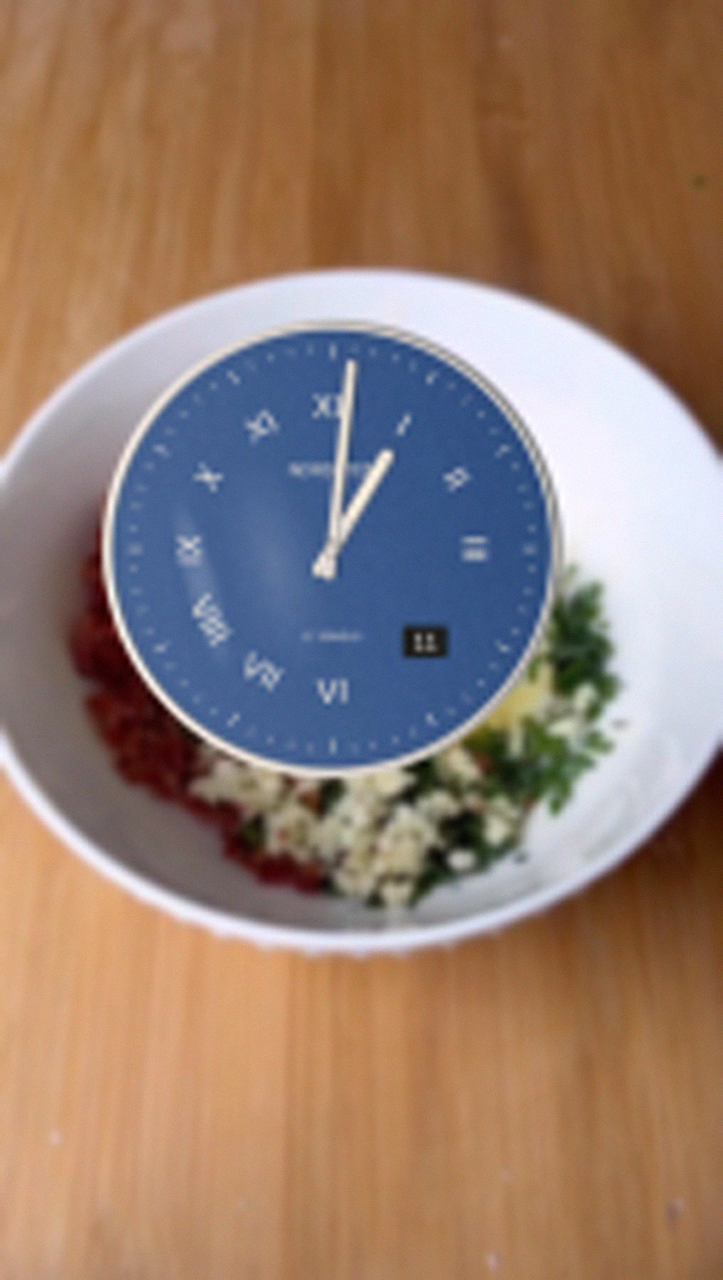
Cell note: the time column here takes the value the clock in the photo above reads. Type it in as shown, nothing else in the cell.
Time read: 1:01
